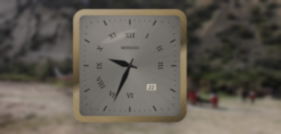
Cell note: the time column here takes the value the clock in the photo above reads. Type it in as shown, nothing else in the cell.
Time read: 9:34
